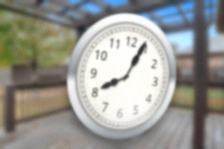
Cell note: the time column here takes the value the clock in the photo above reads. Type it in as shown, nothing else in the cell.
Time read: 8:04
